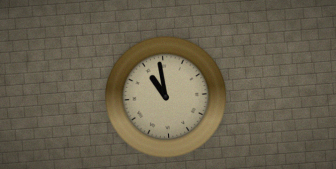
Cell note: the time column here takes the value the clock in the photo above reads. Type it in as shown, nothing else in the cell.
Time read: 10:59
